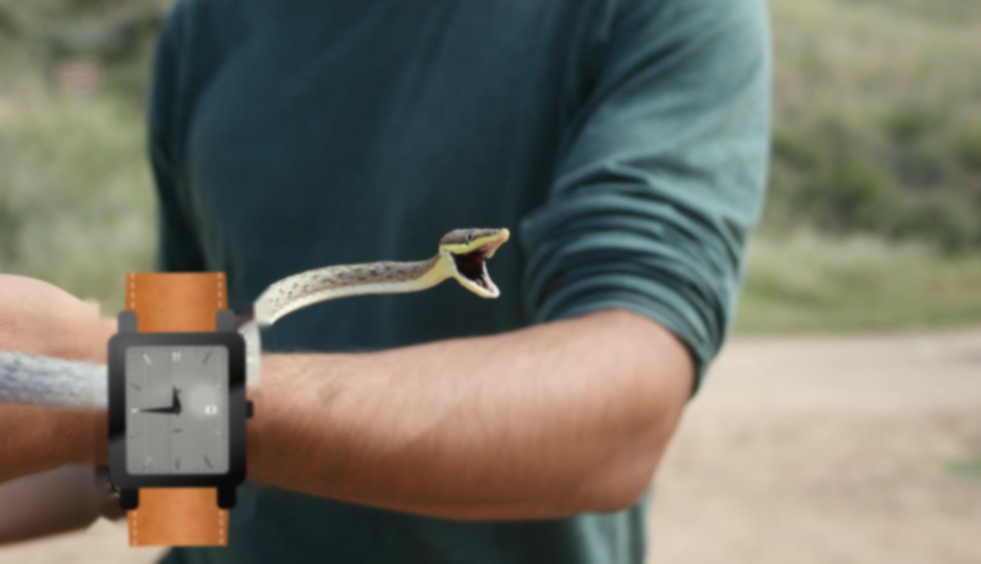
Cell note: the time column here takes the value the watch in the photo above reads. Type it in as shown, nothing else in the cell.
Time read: 11:45
